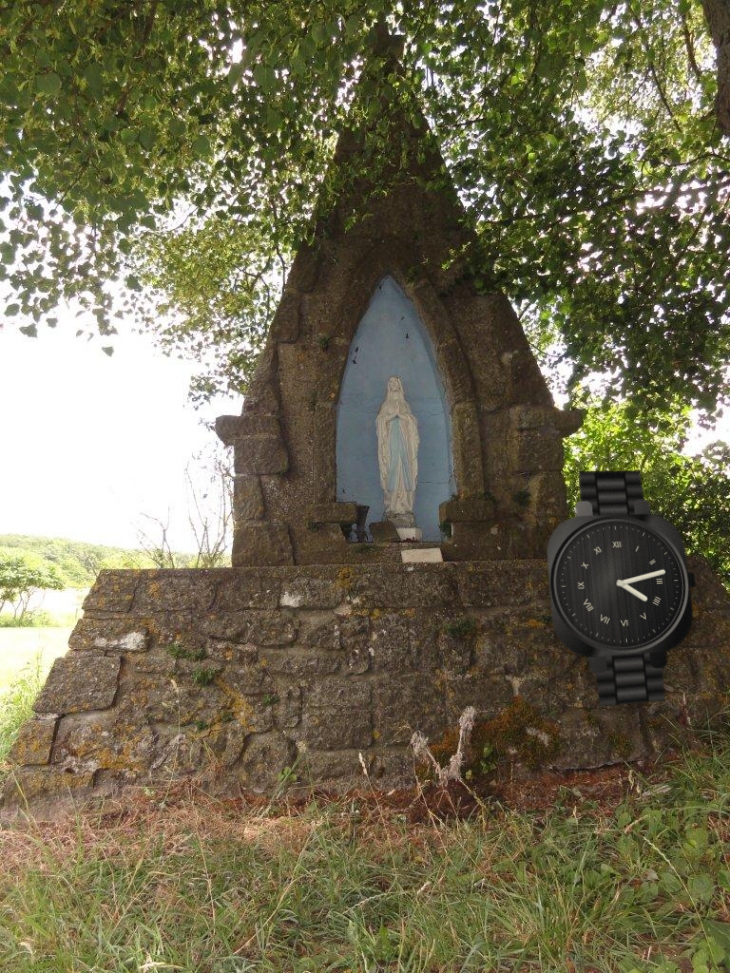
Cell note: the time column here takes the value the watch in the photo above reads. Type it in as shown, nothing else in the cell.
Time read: 4:13
